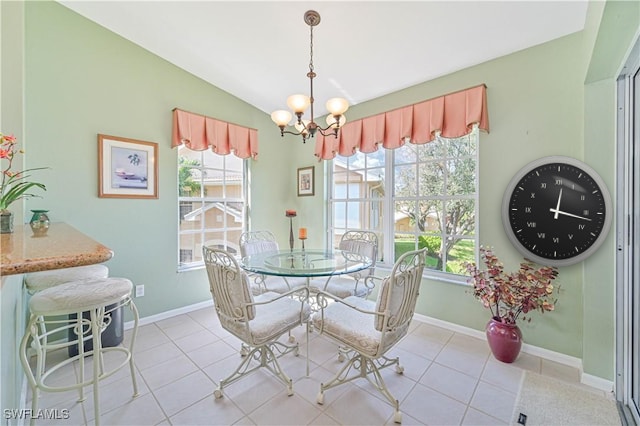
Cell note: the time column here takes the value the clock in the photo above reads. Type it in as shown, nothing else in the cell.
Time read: 12:17
